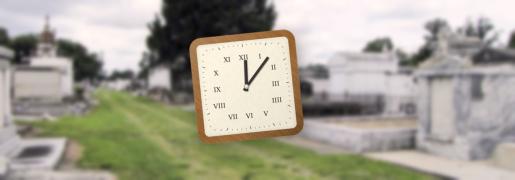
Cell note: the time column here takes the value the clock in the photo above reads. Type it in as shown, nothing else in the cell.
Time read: 12:07
